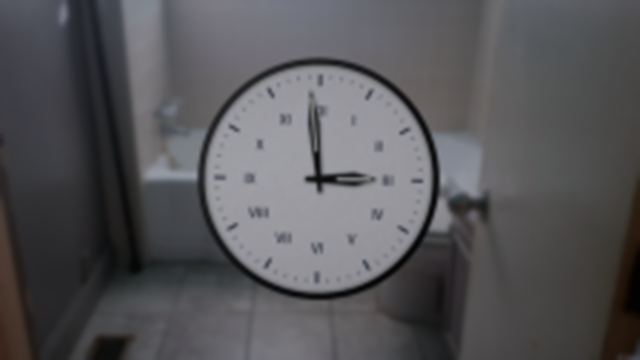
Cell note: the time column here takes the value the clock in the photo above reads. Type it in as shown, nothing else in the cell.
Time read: 2:59
